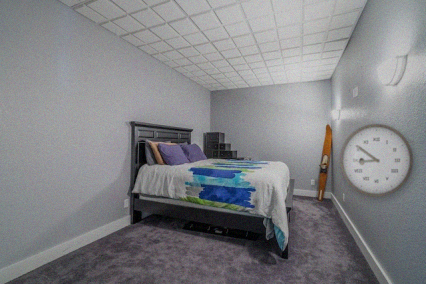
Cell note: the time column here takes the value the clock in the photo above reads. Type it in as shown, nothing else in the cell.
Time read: 8:51
